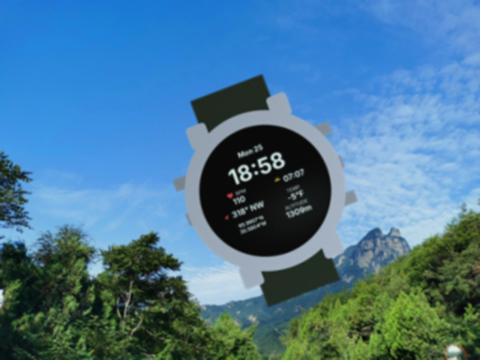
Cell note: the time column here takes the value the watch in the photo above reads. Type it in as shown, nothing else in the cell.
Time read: 18:58
